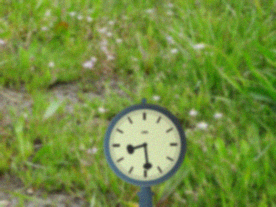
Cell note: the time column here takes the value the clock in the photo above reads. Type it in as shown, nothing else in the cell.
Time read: 8:29
